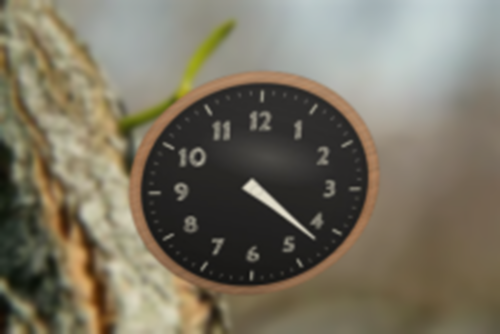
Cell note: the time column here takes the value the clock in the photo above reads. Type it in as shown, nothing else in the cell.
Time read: 4:22
